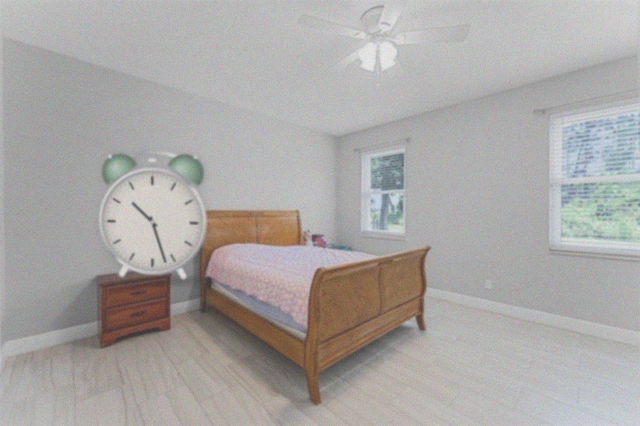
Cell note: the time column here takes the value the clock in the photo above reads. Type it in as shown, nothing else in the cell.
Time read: 10:27
